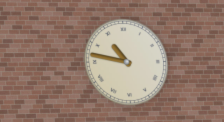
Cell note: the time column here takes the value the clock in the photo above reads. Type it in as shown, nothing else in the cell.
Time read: 10:47
